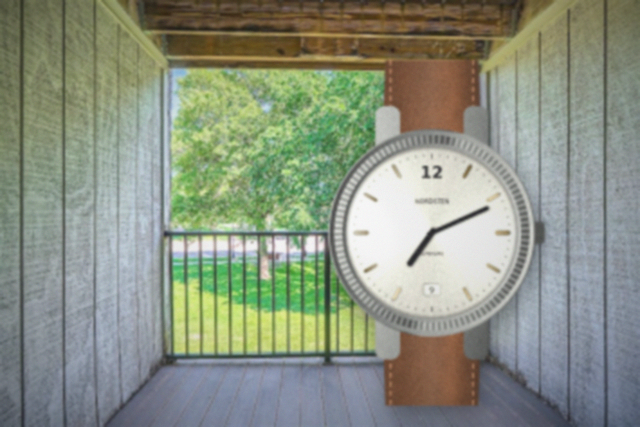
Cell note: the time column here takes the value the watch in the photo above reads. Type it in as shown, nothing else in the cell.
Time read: 7:11
